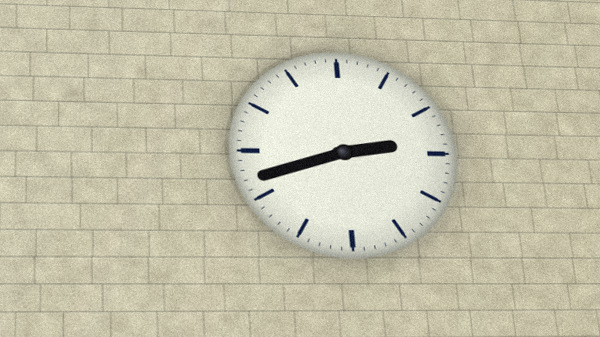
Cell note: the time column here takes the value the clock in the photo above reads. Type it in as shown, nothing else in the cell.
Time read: 2:42
